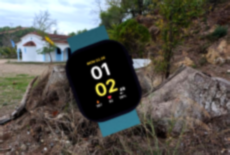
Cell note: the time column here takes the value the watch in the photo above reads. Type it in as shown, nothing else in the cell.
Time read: 1:02
